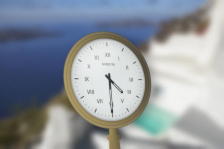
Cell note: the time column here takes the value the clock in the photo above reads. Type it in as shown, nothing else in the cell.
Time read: 4:30
